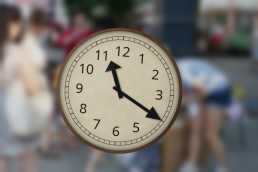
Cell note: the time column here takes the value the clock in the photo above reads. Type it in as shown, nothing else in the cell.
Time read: 11:20
